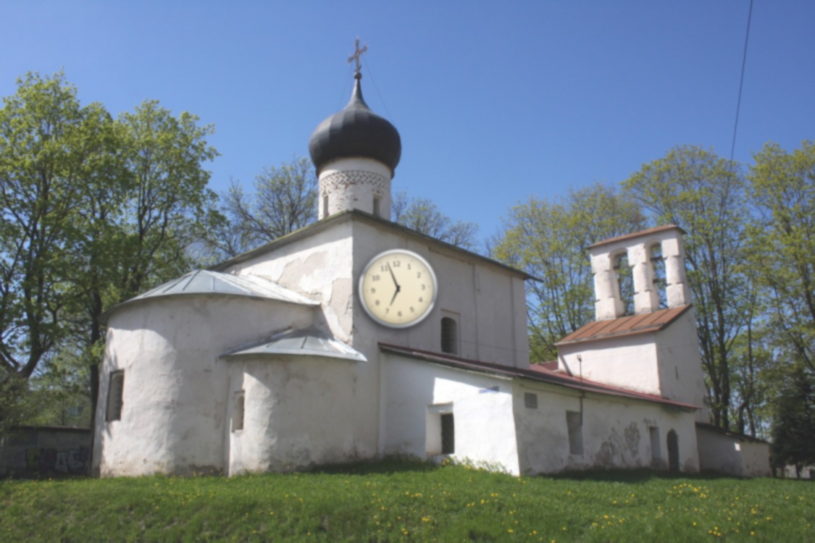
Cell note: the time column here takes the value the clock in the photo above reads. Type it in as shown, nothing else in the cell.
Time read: 6:57
